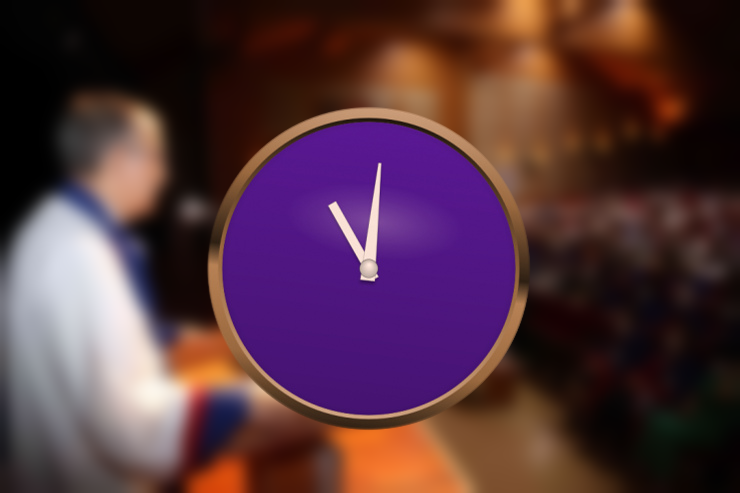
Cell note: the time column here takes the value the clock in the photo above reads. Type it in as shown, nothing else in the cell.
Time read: 11:01
